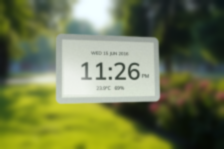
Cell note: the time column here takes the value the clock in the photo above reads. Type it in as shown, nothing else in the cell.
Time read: 11:26
